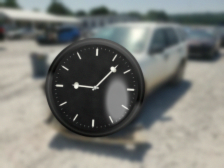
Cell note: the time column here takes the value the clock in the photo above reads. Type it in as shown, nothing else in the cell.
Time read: 9:07
